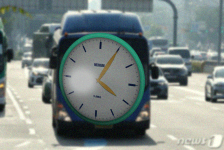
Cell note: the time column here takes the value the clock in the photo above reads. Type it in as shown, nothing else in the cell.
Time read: 4:05
